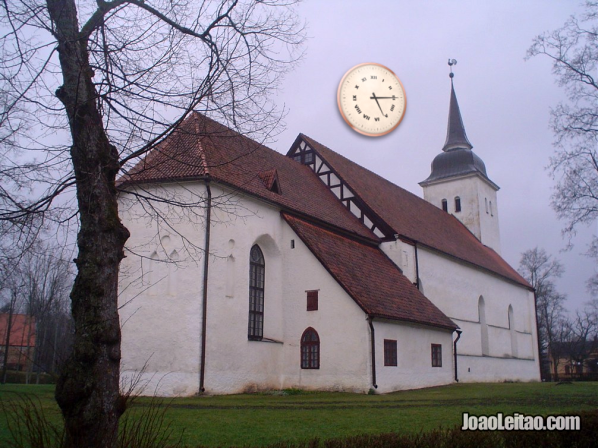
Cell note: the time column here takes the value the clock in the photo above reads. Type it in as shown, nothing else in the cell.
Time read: 5:15
